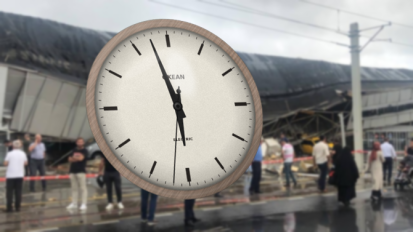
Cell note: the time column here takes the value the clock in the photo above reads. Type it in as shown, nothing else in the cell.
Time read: 5:57:32
